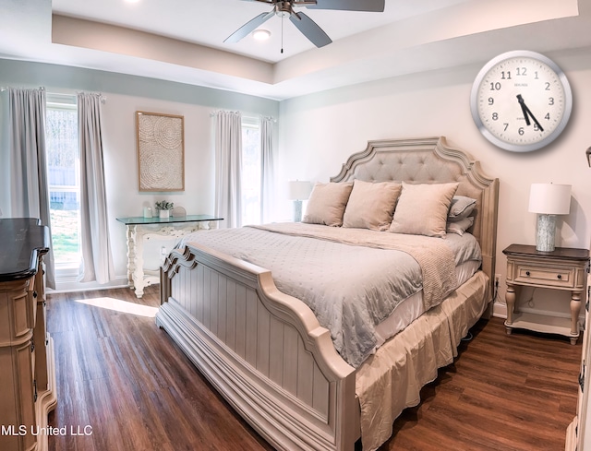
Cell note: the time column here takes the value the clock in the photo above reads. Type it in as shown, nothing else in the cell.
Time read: 5:24
